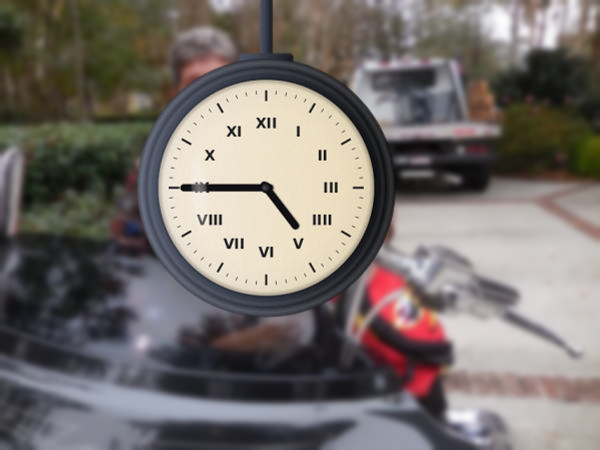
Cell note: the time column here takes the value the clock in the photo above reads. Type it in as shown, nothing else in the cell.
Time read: 4:45
